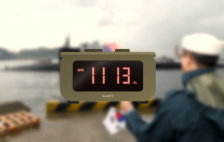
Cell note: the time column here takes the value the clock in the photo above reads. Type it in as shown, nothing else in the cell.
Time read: 11:13
